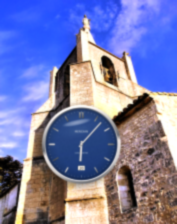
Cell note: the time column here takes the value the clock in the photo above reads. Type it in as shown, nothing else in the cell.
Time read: 6:07
